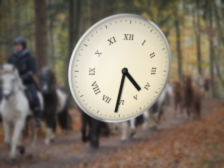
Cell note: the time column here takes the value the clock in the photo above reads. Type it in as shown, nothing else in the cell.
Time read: 4:31
